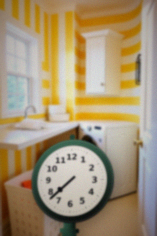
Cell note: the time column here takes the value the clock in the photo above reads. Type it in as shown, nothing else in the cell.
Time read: 7:38
